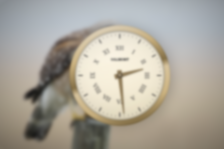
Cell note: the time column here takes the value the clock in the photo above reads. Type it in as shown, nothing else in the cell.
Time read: 2:29
